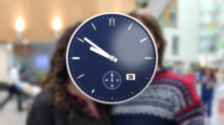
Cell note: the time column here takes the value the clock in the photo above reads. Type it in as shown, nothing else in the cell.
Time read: 9:51
